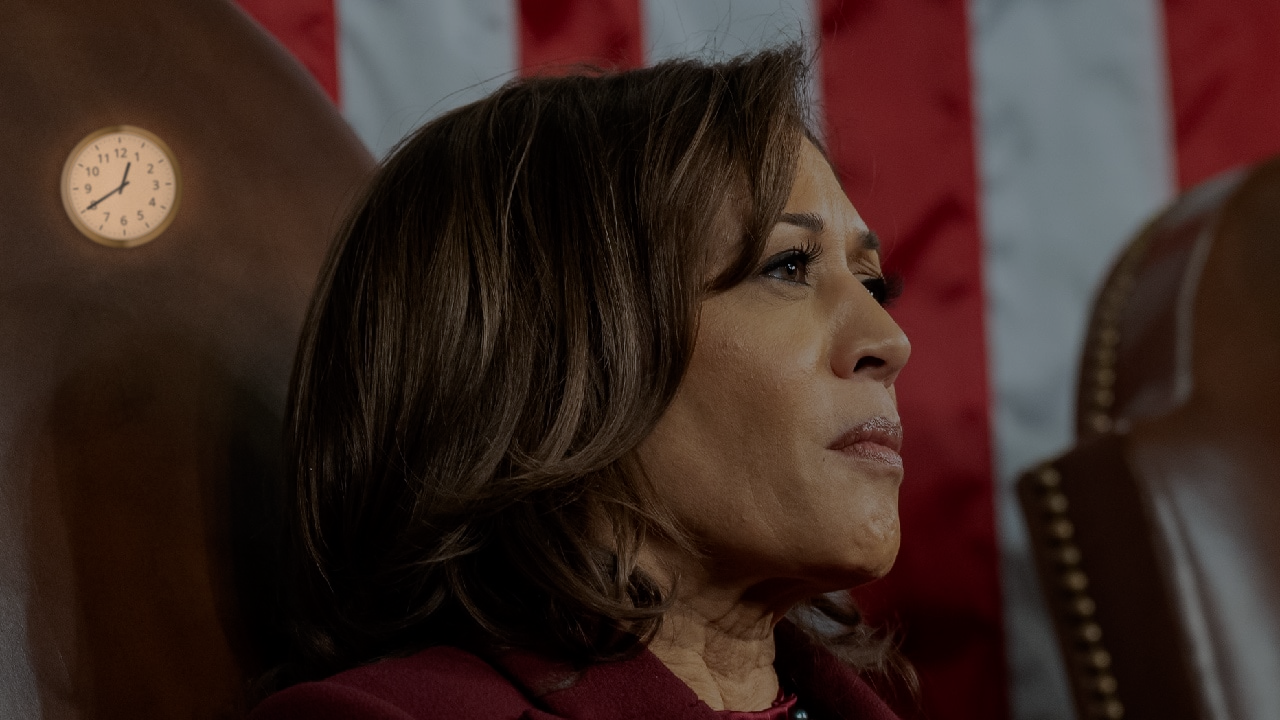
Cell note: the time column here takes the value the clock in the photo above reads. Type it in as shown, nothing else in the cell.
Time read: 12:40
